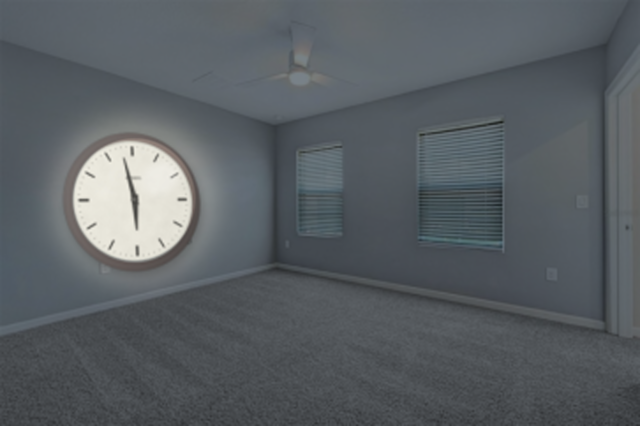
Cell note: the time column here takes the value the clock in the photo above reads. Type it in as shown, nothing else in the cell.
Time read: 5:58
